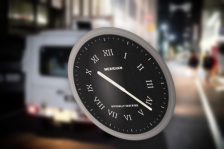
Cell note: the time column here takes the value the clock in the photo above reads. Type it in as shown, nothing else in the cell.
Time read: 10:22
